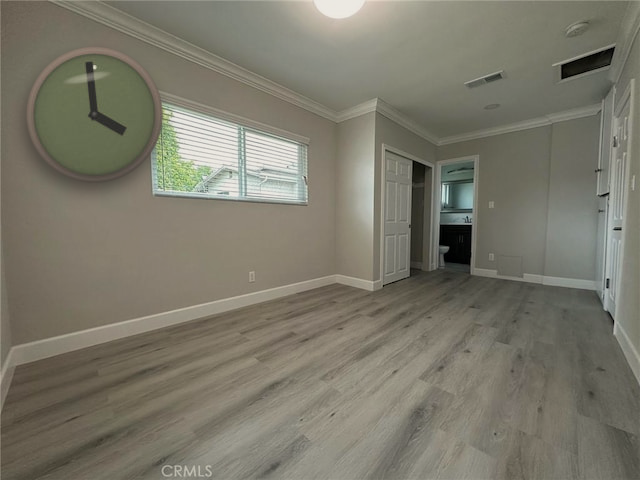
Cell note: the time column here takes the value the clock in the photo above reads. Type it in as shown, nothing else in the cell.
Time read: 3:59
